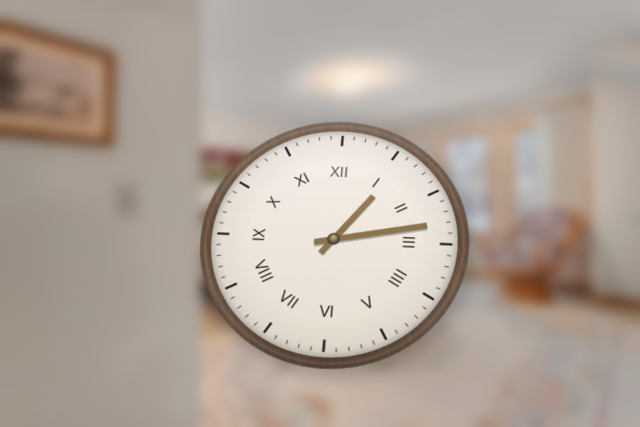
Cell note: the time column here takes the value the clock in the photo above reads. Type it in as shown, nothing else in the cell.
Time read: 1:13
